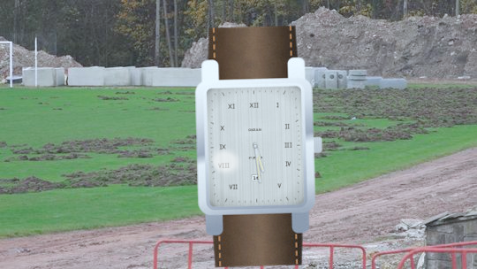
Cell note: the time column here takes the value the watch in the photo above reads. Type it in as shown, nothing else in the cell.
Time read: 5:29
